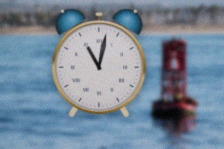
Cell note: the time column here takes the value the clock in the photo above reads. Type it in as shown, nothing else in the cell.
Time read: 11:02
